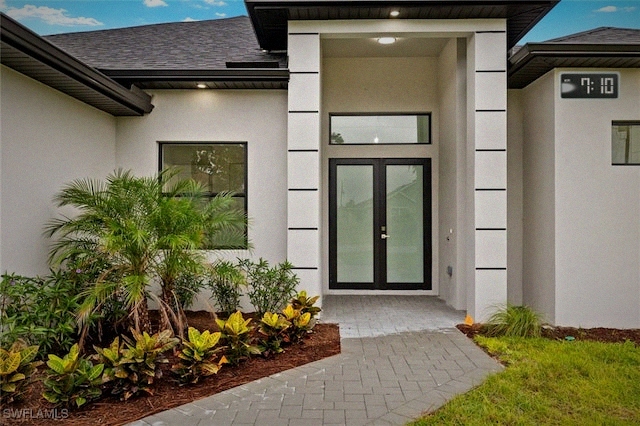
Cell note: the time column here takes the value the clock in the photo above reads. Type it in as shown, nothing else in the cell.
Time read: 7:10
